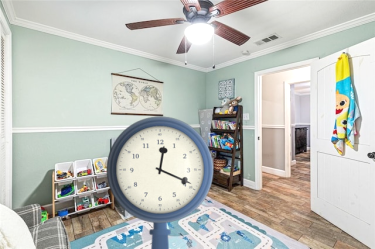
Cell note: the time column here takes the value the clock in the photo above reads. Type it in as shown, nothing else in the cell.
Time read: 12:19
